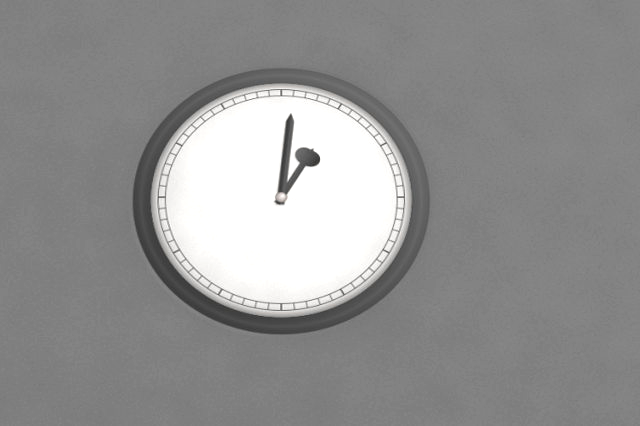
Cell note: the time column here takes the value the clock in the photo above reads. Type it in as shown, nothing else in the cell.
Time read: 1:01
